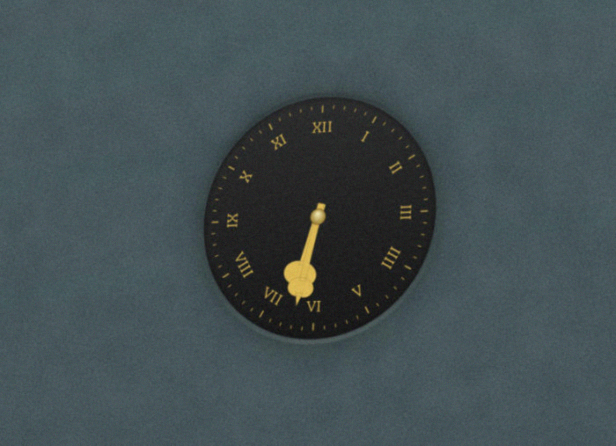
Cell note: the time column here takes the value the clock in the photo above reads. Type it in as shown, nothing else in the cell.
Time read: 6:32
